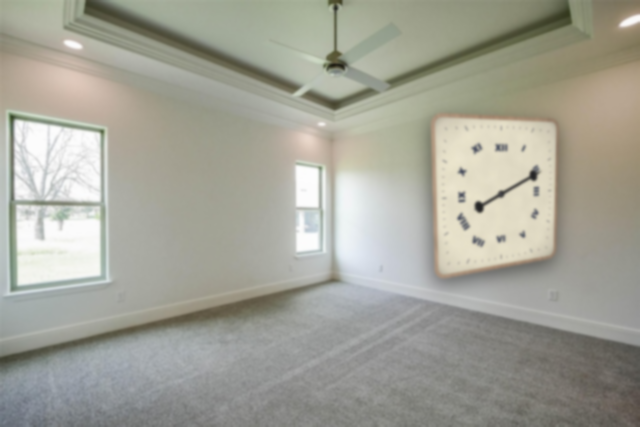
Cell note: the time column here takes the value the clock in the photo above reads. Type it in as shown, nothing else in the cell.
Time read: 8:11
